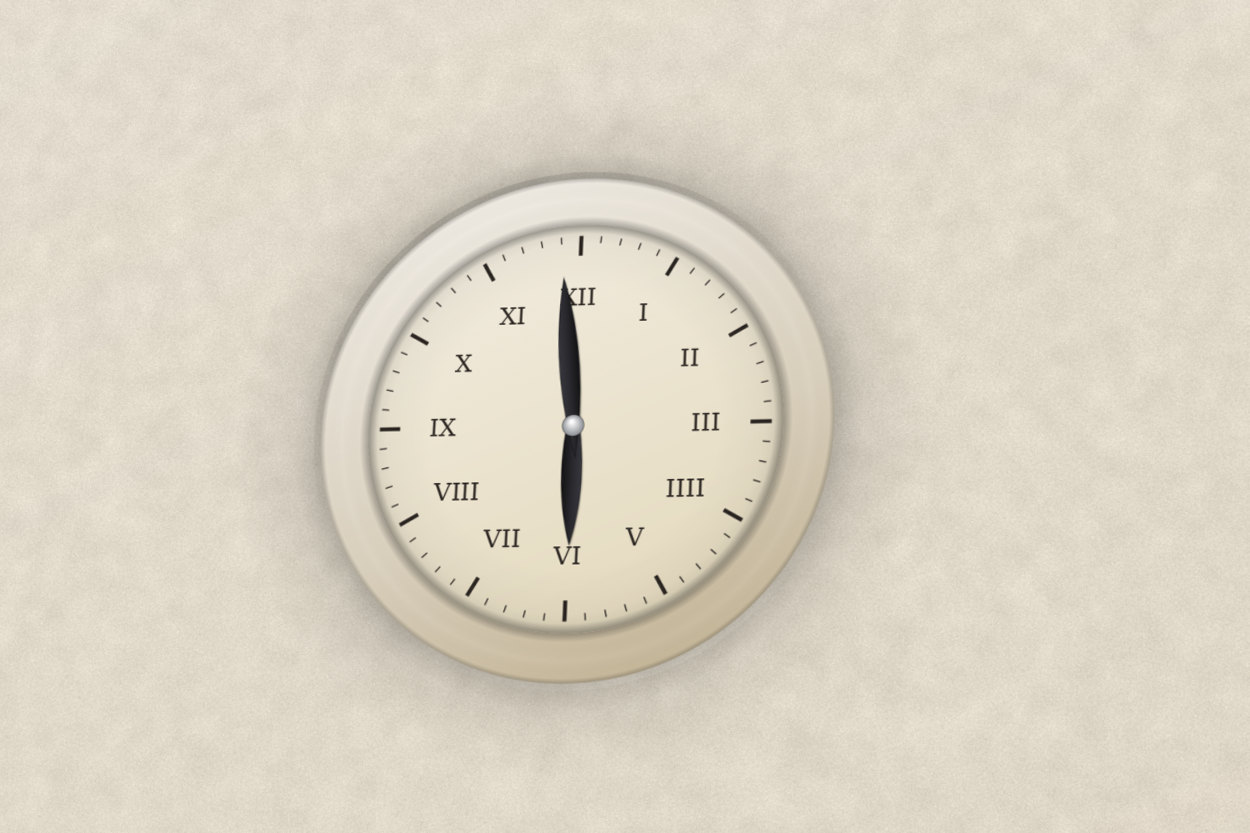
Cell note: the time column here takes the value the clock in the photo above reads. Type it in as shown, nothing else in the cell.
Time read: 5:59
